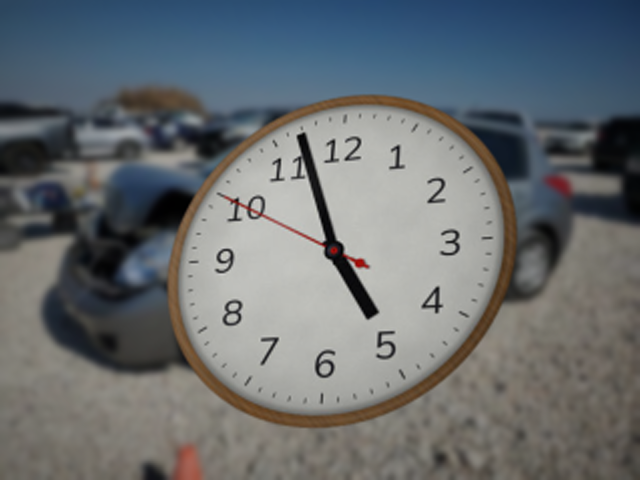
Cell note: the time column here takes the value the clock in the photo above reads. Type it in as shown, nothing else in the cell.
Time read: 4:56:50
